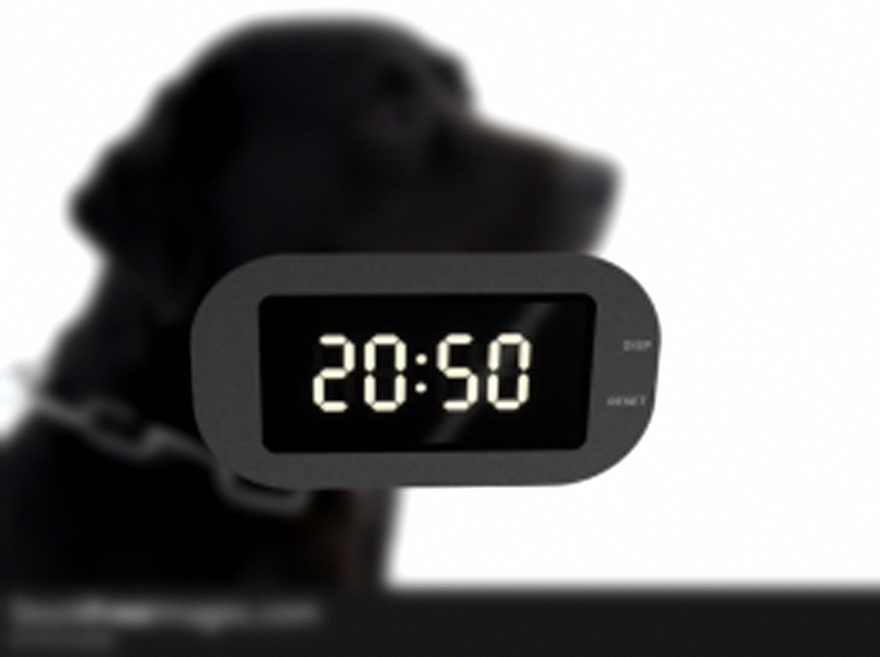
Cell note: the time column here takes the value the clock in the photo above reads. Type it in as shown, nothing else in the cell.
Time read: 20:50
